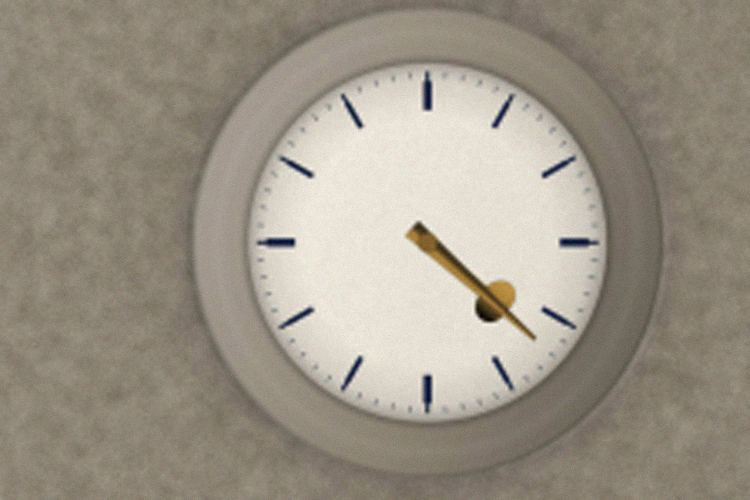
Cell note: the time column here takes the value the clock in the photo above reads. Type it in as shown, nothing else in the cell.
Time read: 4:22
